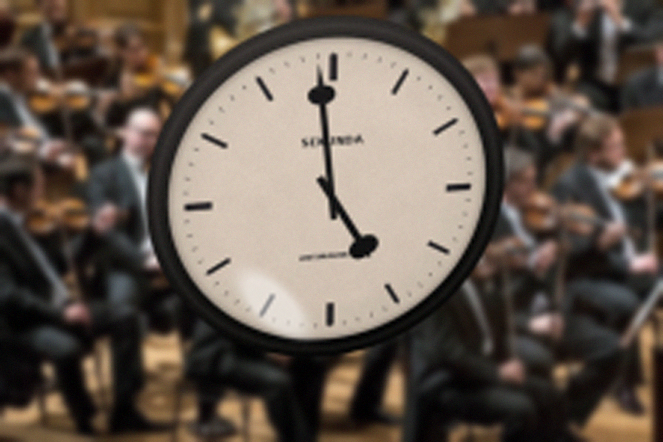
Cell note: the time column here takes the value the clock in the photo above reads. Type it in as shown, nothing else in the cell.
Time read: 4:59
